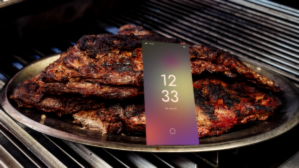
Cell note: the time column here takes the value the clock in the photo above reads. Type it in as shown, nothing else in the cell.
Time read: 12:33
